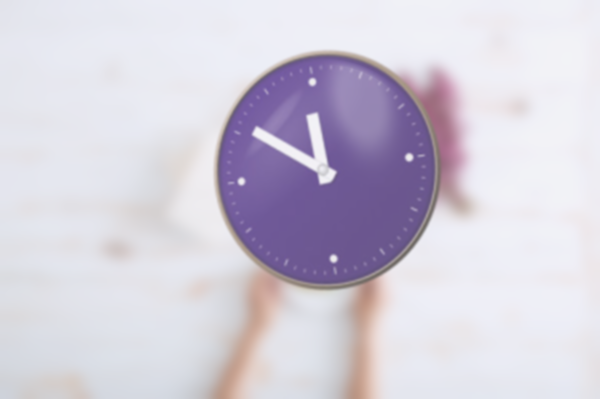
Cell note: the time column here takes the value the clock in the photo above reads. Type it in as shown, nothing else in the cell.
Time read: 11:51
